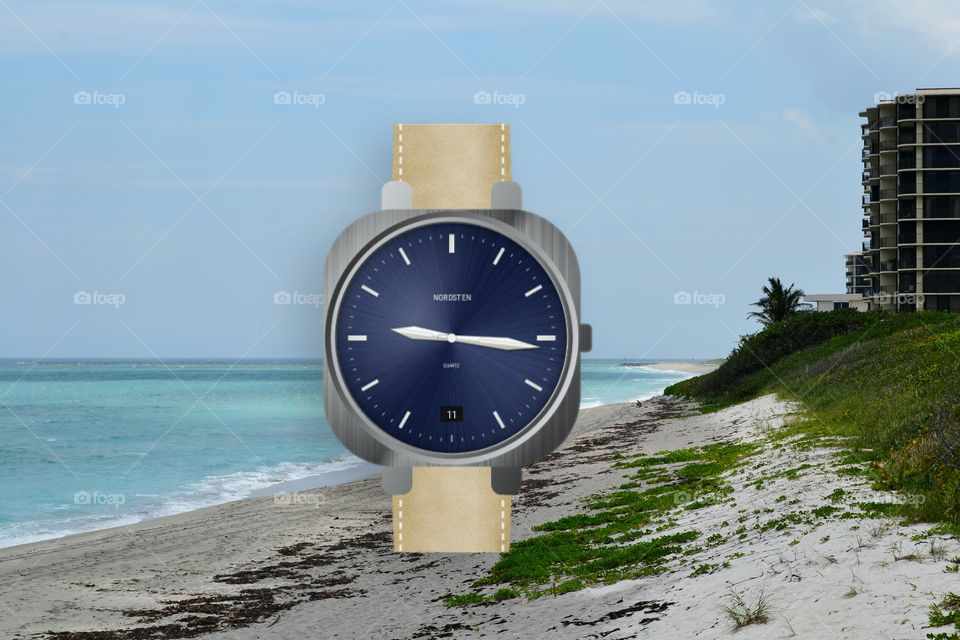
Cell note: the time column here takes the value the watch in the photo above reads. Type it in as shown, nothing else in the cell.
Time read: 9:16
